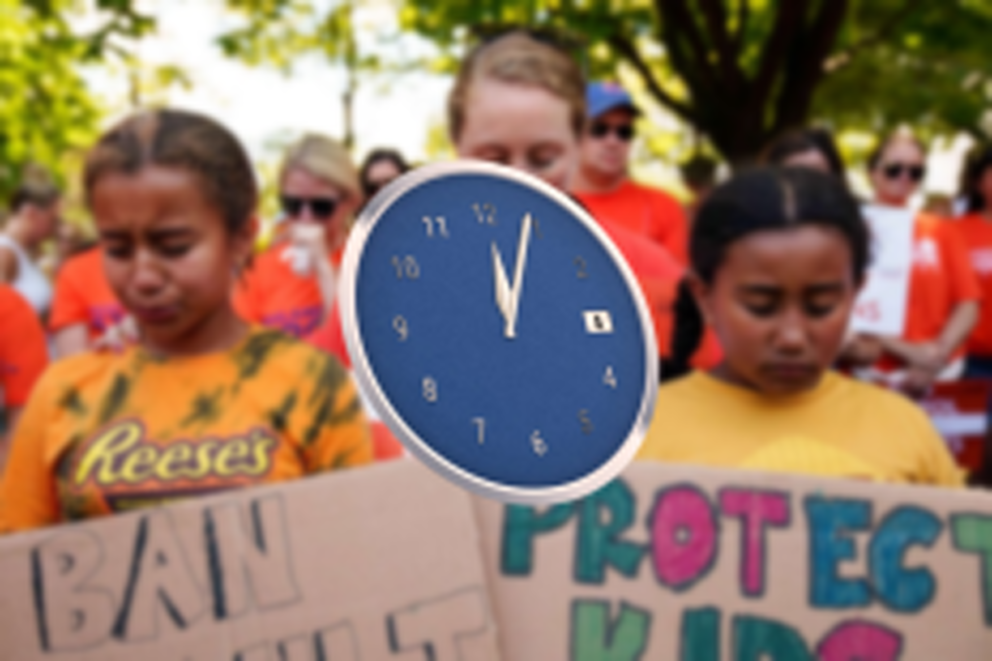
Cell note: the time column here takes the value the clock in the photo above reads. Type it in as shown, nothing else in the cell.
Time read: 12:04
